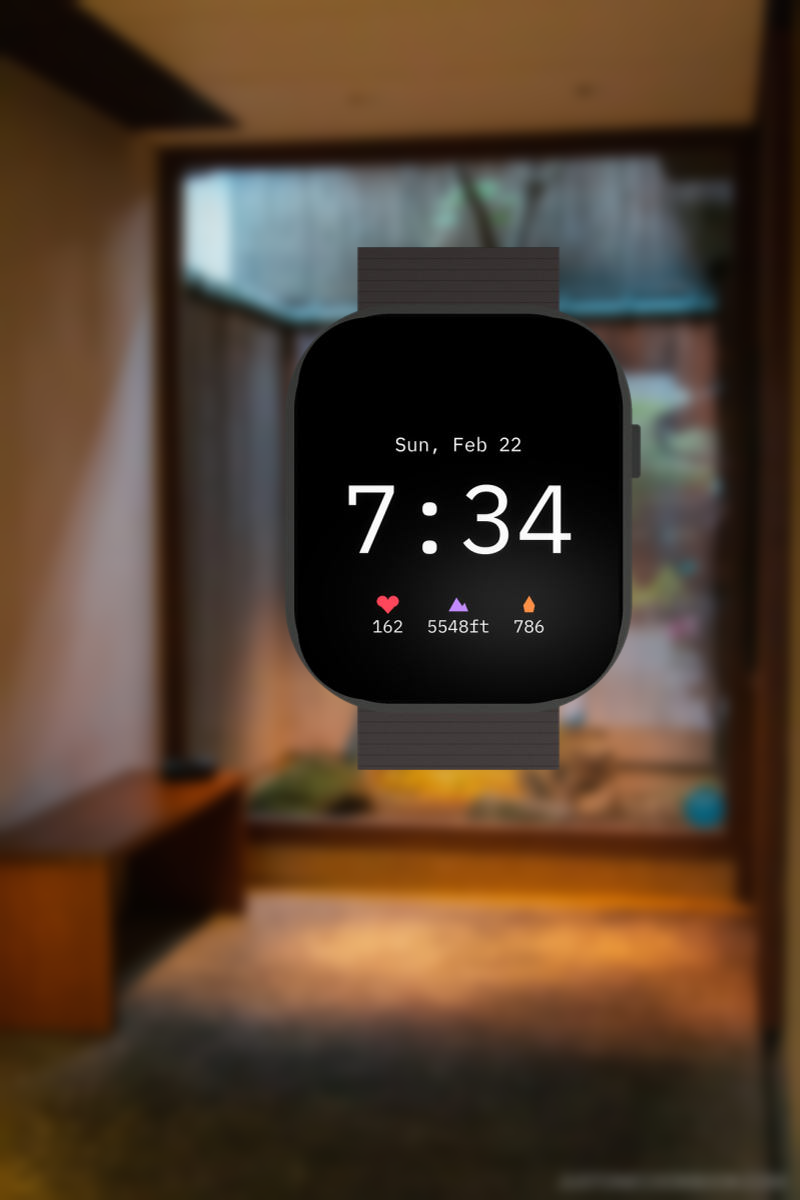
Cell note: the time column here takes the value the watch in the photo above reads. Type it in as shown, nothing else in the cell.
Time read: 7:34
